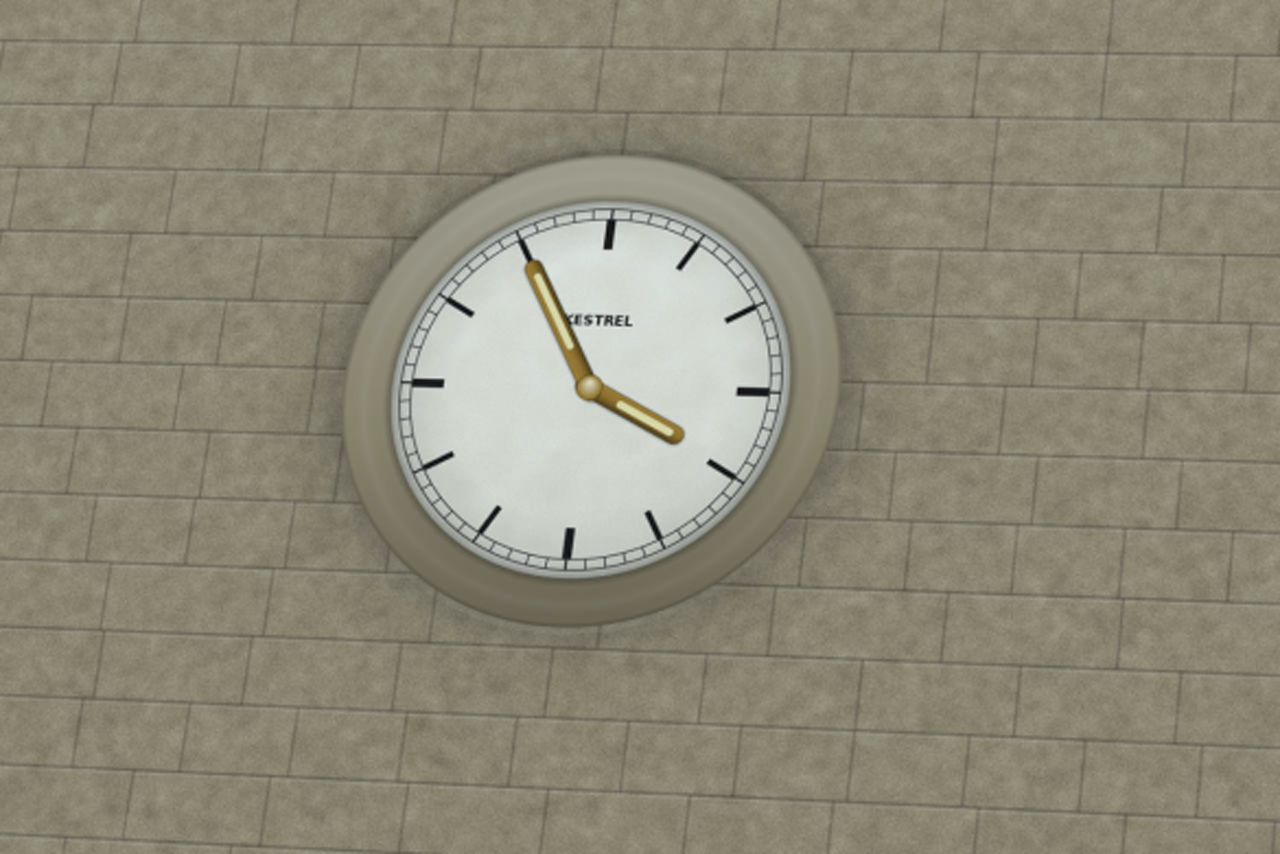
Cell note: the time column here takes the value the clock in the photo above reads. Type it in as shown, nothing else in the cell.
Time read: 3:55
